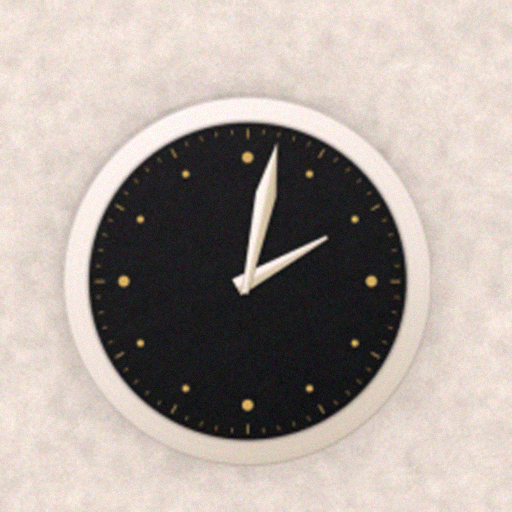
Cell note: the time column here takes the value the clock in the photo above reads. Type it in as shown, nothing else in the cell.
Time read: 2:02
